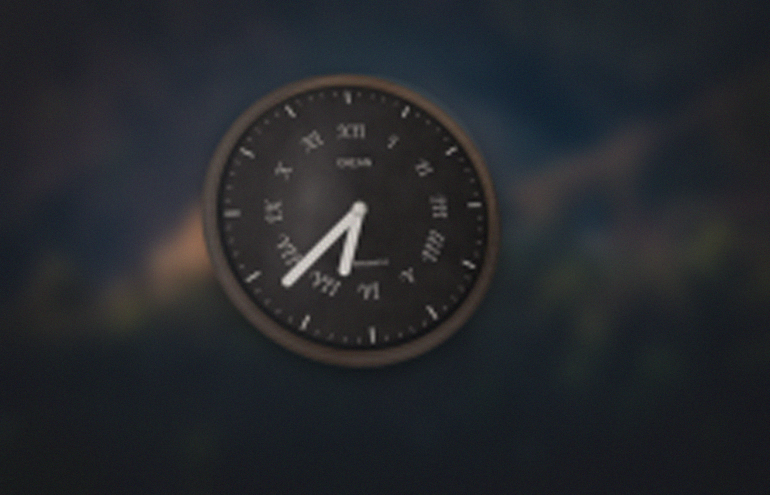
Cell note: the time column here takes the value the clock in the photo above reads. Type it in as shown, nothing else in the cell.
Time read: 6:38
